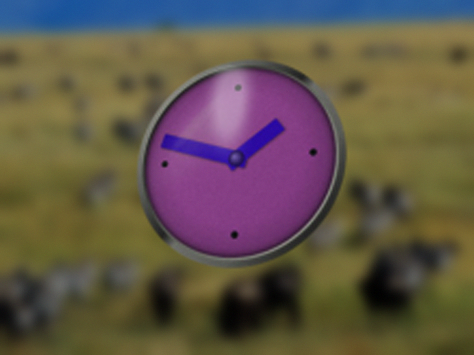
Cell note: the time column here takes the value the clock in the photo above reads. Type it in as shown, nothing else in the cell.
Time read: 1:48
